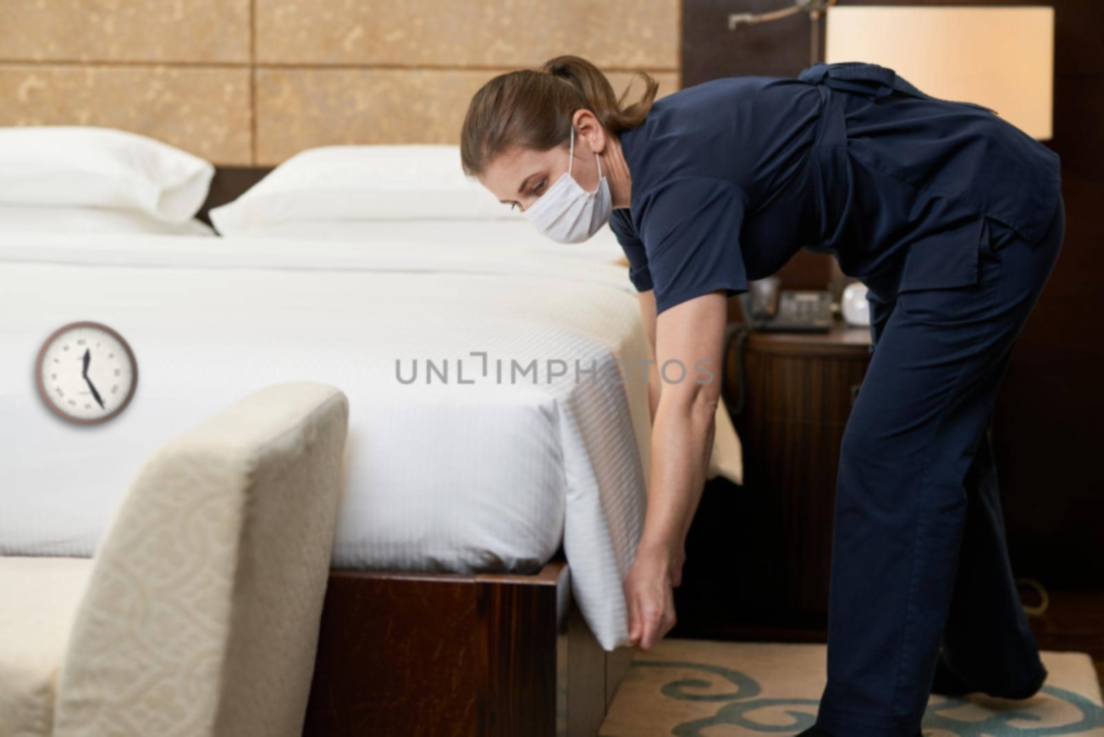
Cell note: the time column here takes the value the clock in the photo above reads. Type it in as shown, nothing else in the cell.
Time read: 12:26
